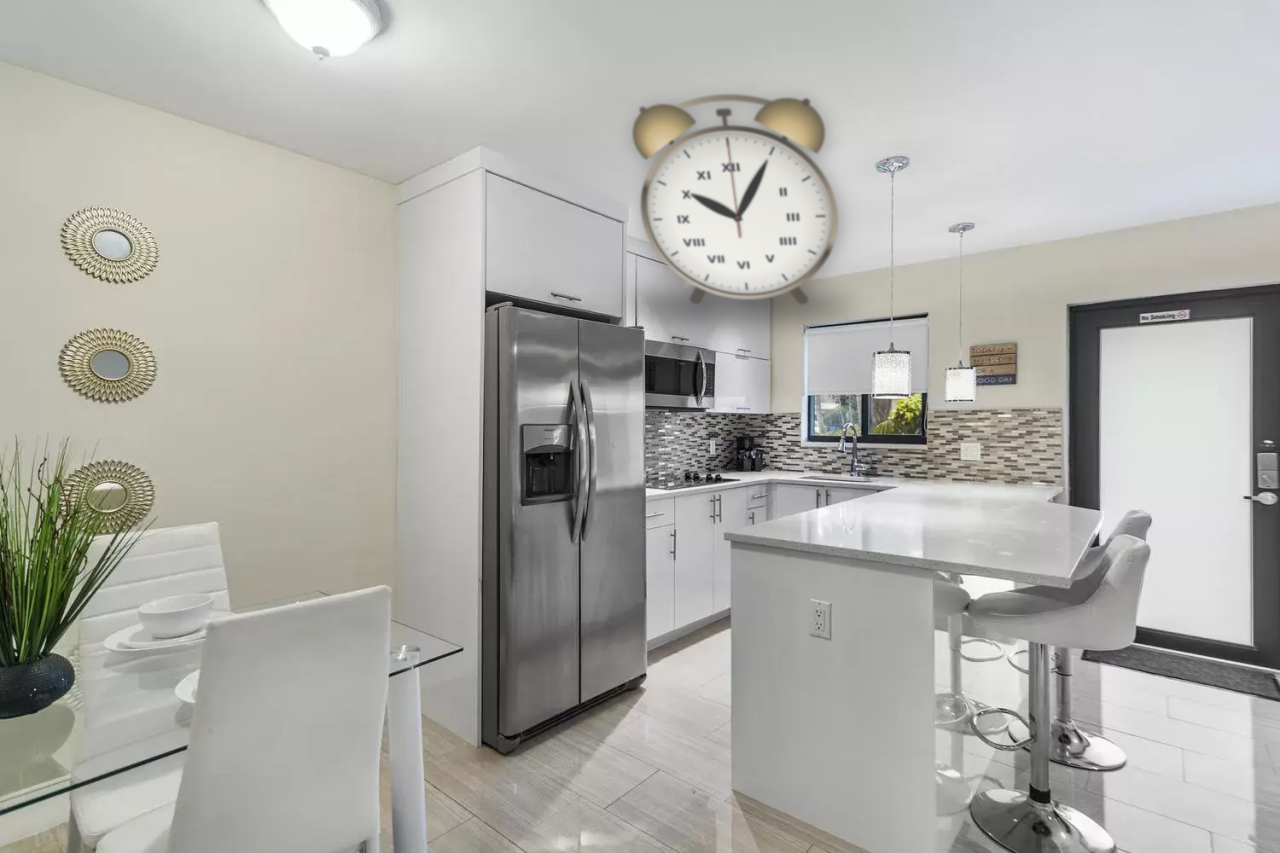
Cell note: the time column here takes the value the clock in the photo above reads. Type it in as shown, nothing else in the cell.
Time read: 10:05:00
